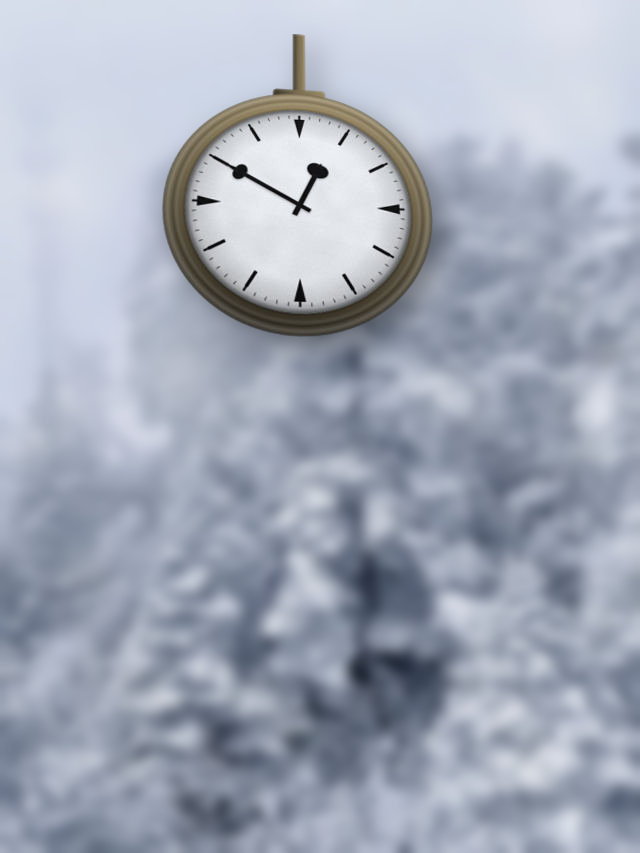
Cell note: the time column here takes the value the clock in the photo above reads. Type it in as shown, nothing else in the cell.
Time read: 12:50
